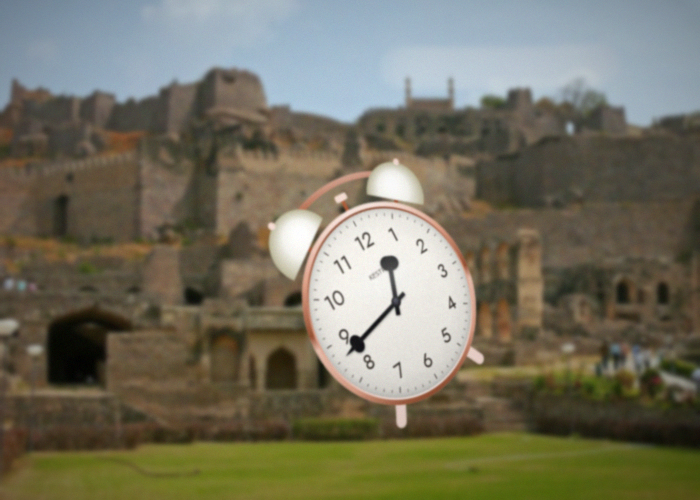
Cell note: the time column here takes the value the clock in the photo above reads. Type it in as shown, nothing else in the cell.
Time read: 12:43
